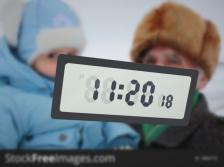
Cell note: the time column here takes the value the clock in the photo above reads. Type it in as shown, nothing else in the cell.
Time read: 11:20:18
